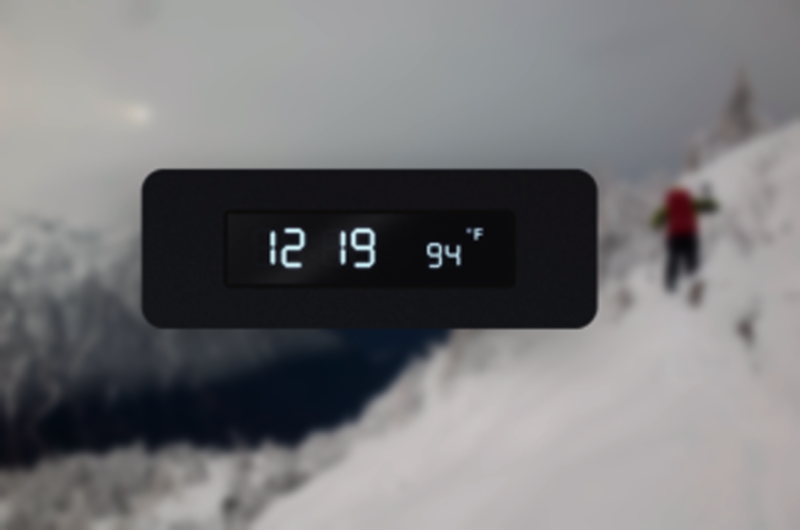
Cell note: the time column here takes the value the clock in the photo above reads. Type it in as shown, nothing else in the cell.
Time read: 12:19
